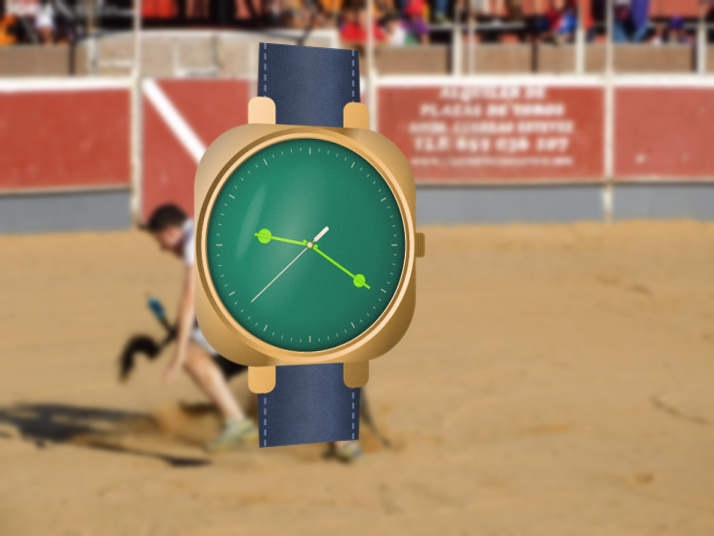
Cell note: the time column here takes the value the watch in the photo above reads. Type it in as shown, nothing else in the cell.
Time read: 9:20:38
